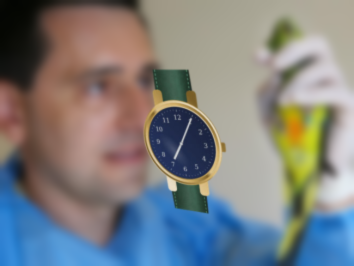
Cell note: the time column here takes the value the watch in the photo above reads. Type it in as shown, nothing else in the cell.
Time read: 7:05
